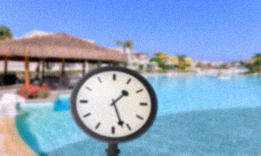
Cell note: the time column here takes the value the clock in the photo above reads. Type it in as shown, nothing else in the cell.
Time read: 1:27
